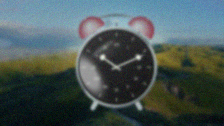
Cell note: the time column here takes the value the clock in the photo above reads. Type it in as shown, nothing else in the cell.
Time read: 10:11
